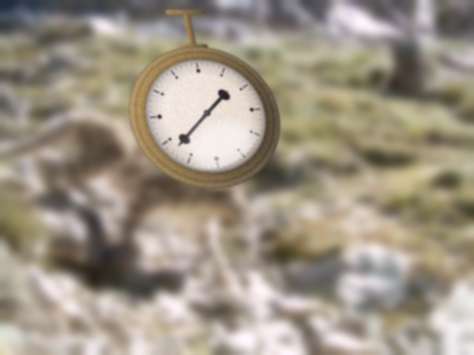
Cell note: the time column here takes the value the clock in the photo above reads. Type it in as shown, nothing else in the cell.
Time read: 1:38
